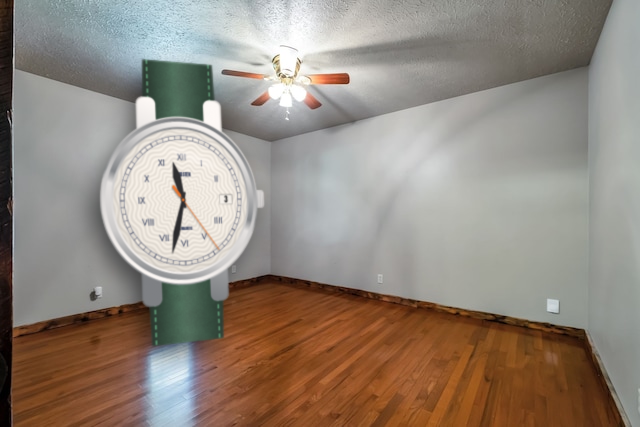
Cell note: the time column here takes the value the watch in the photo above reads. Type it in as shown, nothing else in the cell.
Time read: 11:32:24
